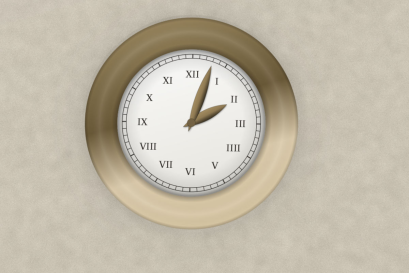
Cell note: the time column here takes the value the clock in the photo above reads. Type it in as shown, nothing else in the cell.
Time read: 2:03
